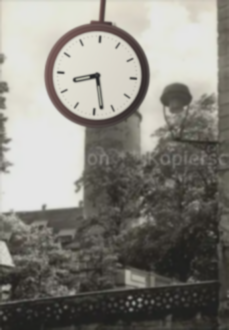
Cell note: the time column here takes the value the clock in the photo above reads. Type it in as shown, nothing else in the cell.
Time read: 8:28
